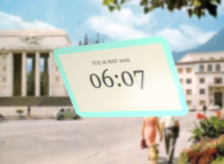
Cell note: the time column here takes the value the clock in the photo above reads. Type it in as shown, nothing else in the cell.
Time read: 6:07
